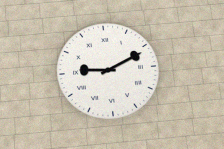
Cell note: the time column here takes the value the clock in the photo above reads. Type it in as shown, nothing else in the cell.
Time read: 9:11
